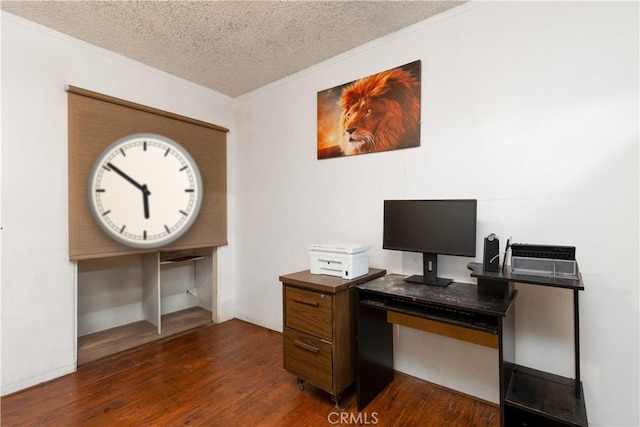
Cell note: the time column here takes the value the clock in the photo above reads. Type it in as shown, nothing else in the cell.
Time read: 5:51
